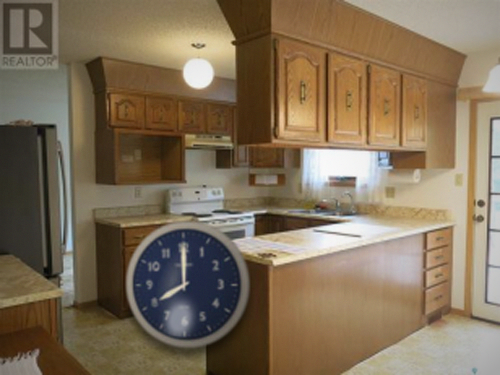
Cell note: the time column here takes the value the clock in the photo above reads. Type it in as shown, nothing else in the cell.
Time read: 8:00
